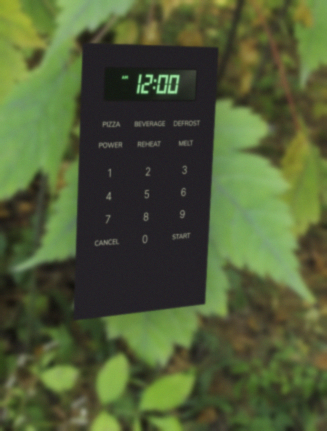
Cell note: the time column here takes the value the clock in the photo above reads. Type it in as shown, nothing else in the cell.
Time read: 12:00
